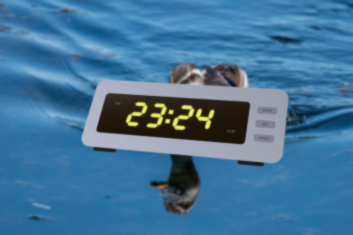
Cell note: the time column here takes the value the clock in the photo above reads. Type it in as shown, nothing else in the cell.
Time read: 23:24
